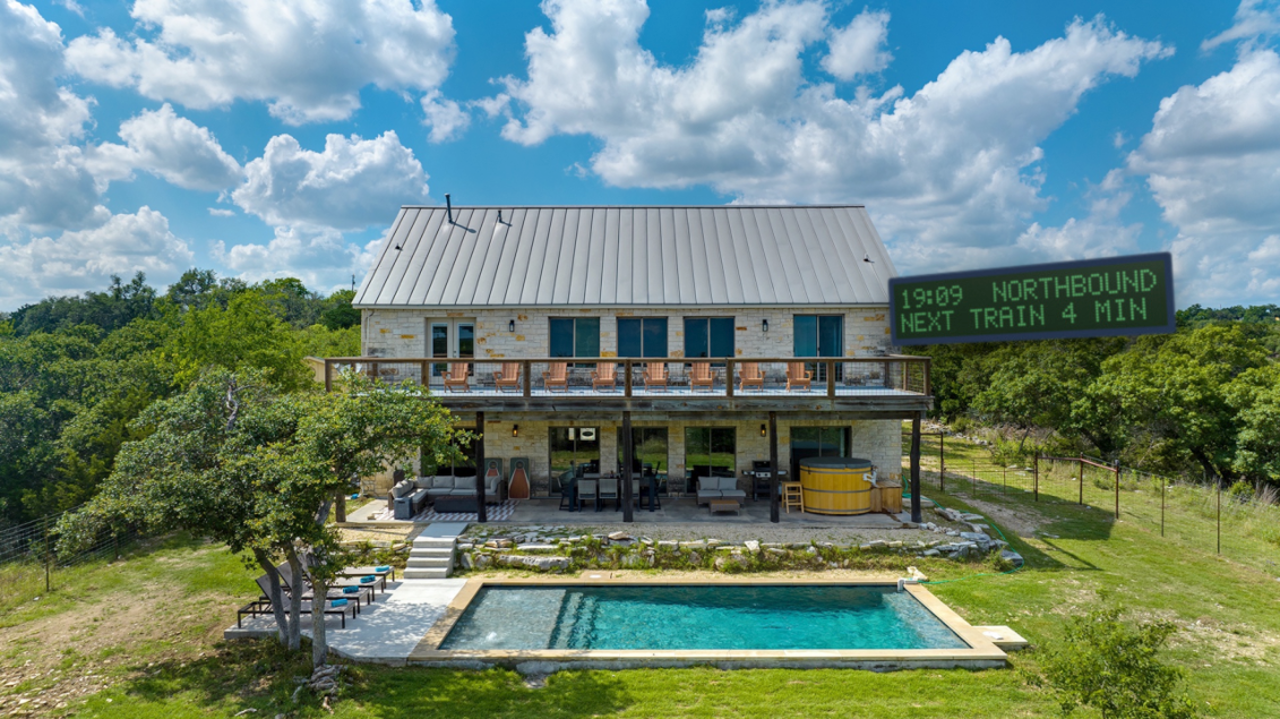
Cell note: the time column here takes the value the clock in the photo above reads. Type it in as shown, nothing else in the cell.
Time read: 19:09
